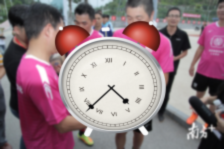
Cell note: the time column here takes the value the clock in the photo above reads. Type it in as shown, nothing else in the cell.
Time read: 4:38
